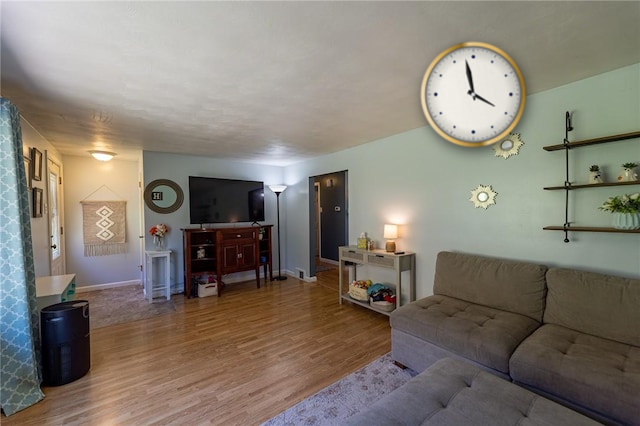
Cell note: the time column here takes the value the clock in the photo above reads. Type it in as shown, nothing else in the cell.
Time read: 3:58
